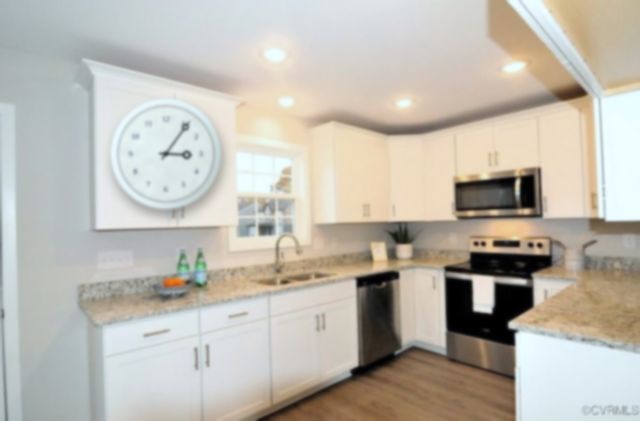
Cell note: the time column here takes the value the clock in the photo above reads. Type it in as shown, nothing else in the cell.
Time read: 3:06
